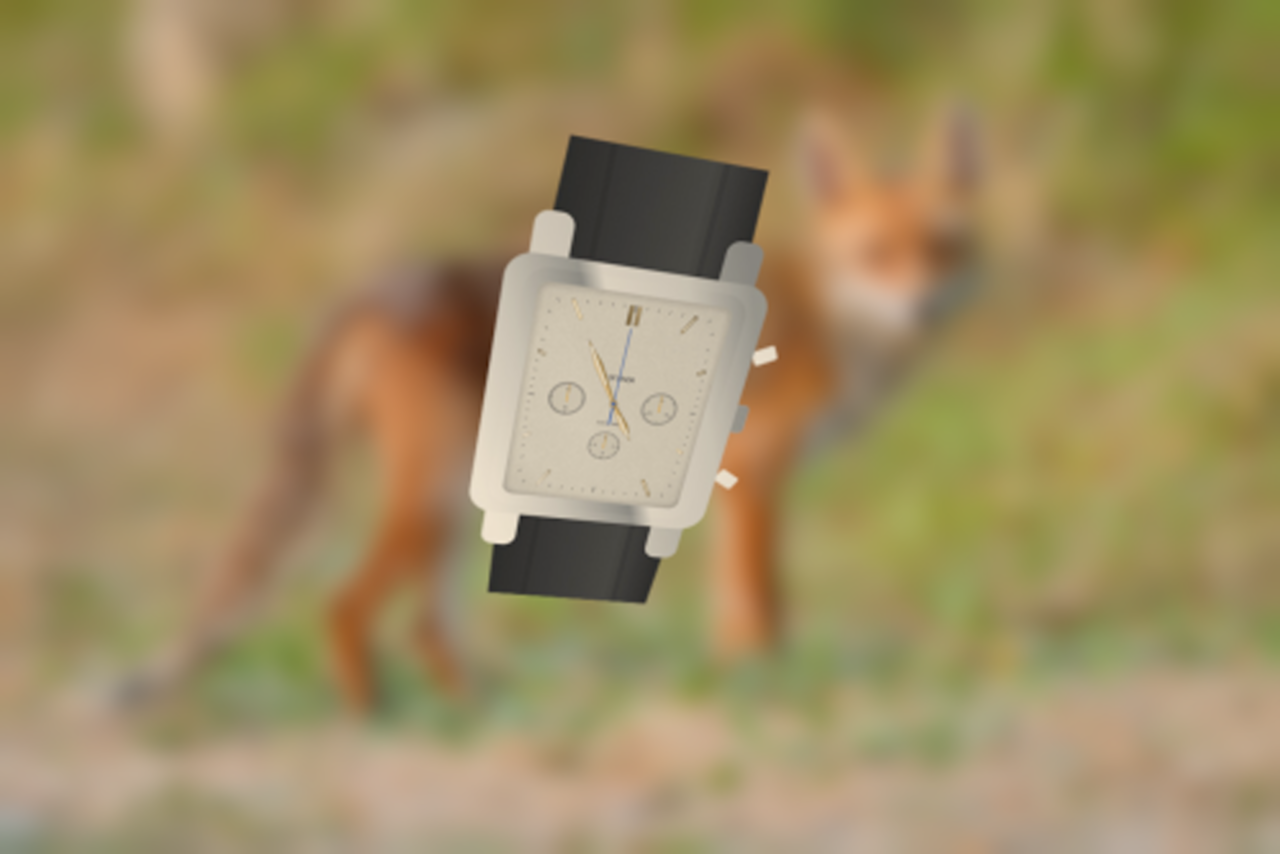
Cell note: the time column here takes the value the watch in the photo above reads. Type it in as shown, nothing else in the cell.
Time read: 4:55
